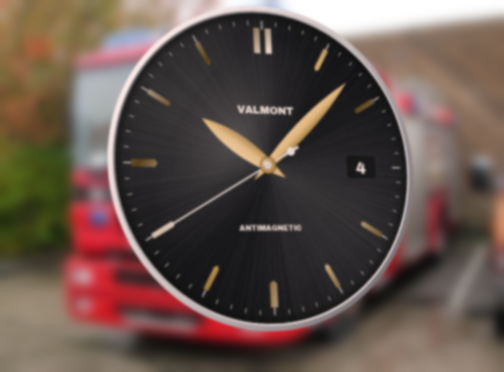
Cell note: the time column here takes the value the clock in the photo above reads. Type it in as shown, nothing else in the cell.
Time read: 10:07:40
